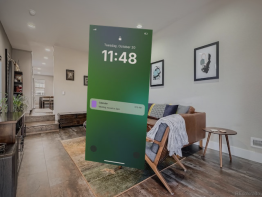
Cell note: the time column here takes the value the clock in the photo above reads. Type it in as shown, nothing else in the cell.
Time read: 11:48
